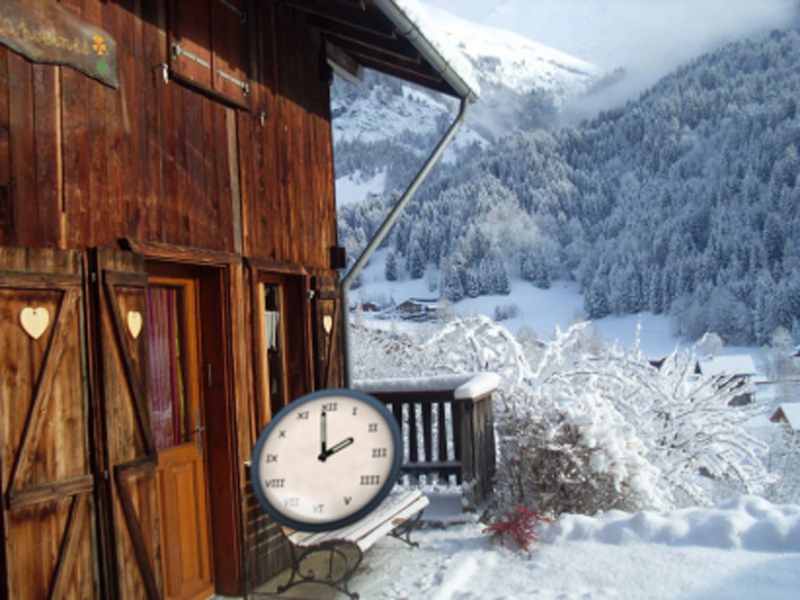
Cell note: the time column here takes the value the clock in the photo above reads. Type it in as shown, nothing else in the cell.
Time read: 1:59
